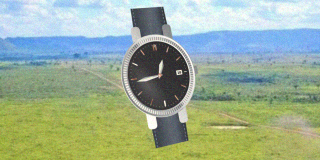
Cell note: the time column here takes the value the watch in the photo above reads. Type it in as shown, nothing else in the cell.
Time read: 12:44
